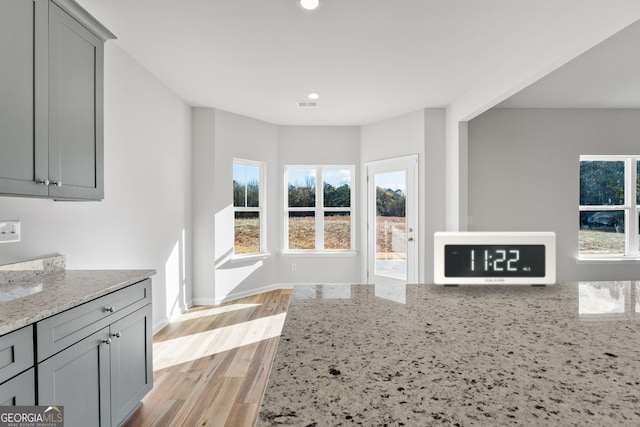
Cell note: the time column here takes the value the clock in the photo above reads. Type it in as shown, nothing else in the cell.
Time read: 11:22
